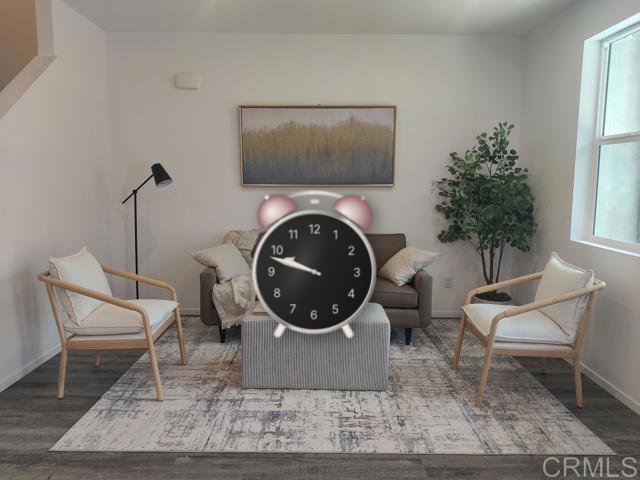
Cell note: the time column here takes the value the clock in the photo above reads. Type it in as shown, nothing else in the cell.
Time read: 9:48
